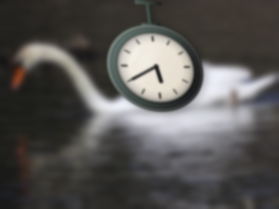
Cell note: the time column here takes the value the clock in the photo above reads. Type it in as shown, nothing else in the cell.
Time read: 5:40
